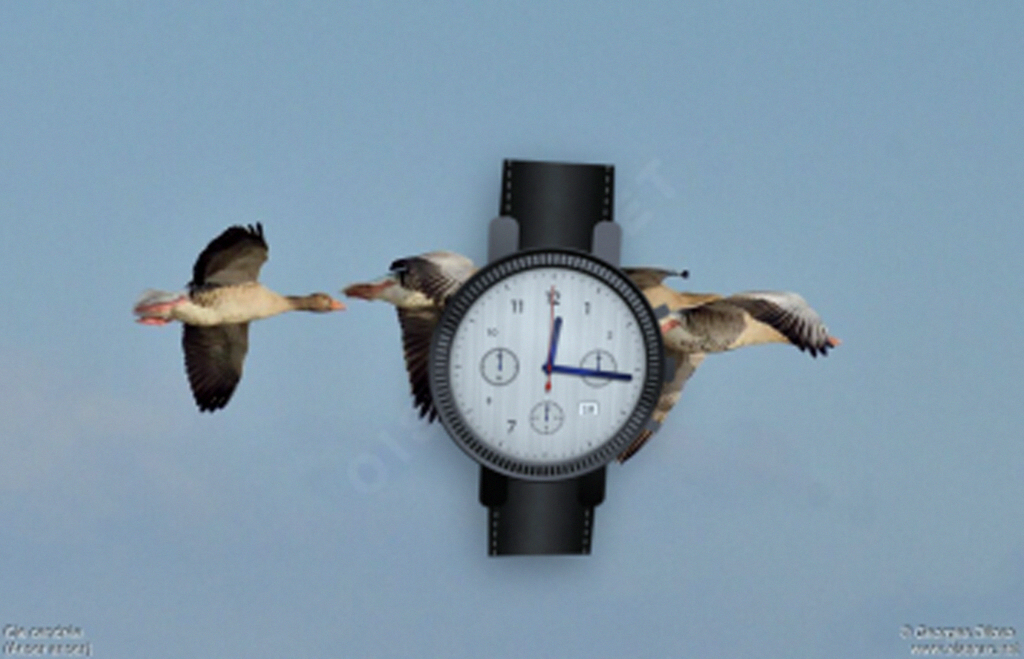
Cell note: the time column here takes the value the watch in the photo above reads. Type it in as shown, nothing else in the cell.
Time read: 12:16
